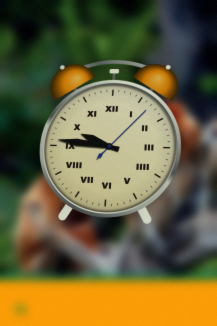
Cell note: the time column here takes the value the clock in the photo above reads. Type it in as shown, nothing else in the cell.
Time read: 9:46:07
